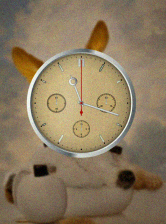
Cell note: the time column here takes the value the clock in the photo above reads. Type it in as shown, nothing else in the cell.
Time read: 11:18
